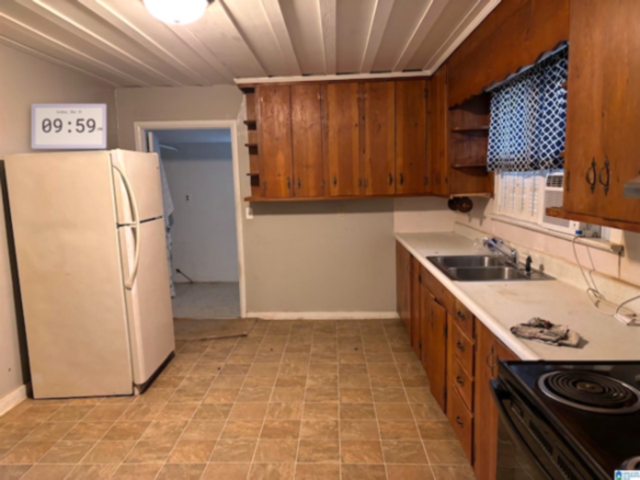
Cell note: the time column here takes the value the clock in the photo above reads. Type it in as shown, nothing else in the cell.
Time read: 9:59
